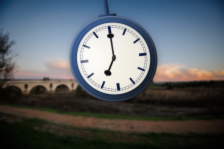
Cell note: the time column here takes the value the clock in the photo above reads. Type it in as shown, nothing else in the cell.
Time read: 7:00
